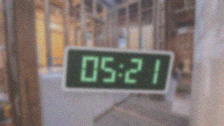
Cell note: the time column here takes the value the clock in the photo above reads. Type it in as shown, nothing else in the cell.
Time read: 5:21
